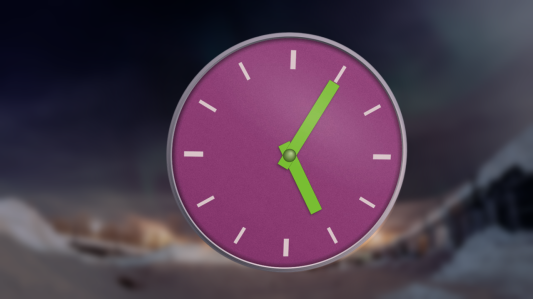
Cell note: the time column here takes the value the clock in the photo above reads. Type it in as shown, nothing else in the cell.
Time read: 5:05
